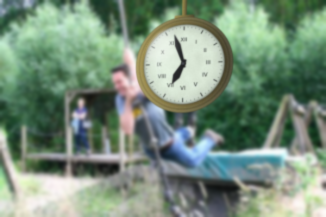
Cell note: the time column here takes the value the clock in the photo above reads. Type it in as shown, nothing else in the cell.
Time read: 6:57
